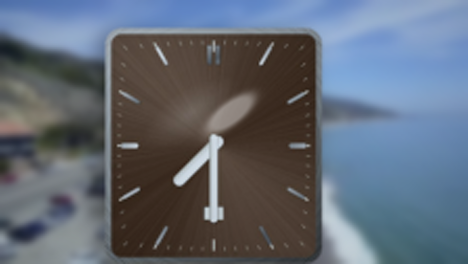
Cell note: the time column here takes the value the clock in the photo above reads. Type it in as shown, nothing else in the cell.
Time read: 7:30
